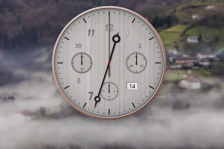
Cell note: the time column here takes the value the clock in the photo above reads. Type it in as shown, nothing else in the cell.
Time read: 12:33
